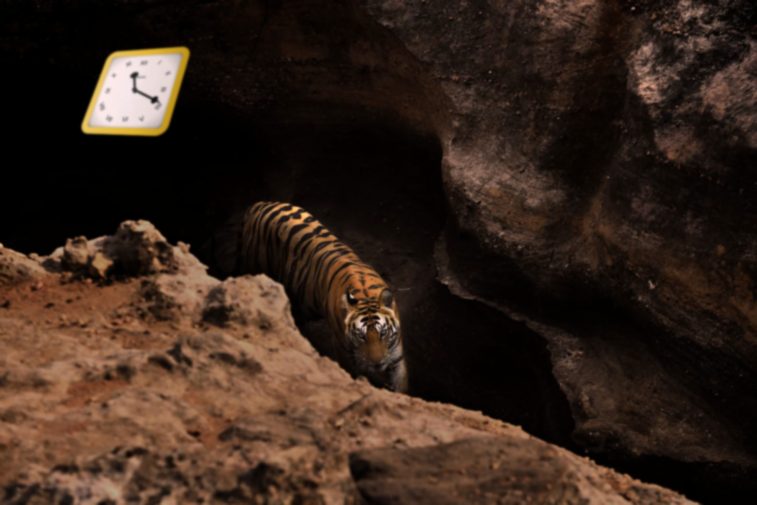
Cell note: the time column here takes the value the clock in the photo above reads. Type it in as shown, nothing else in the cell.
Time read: 11:19
